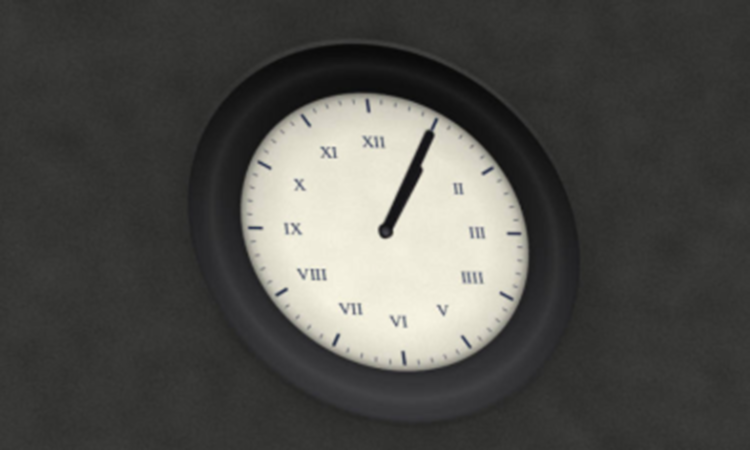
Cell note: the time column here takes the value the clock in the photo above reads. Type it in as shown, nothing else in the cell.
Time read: 1:05
